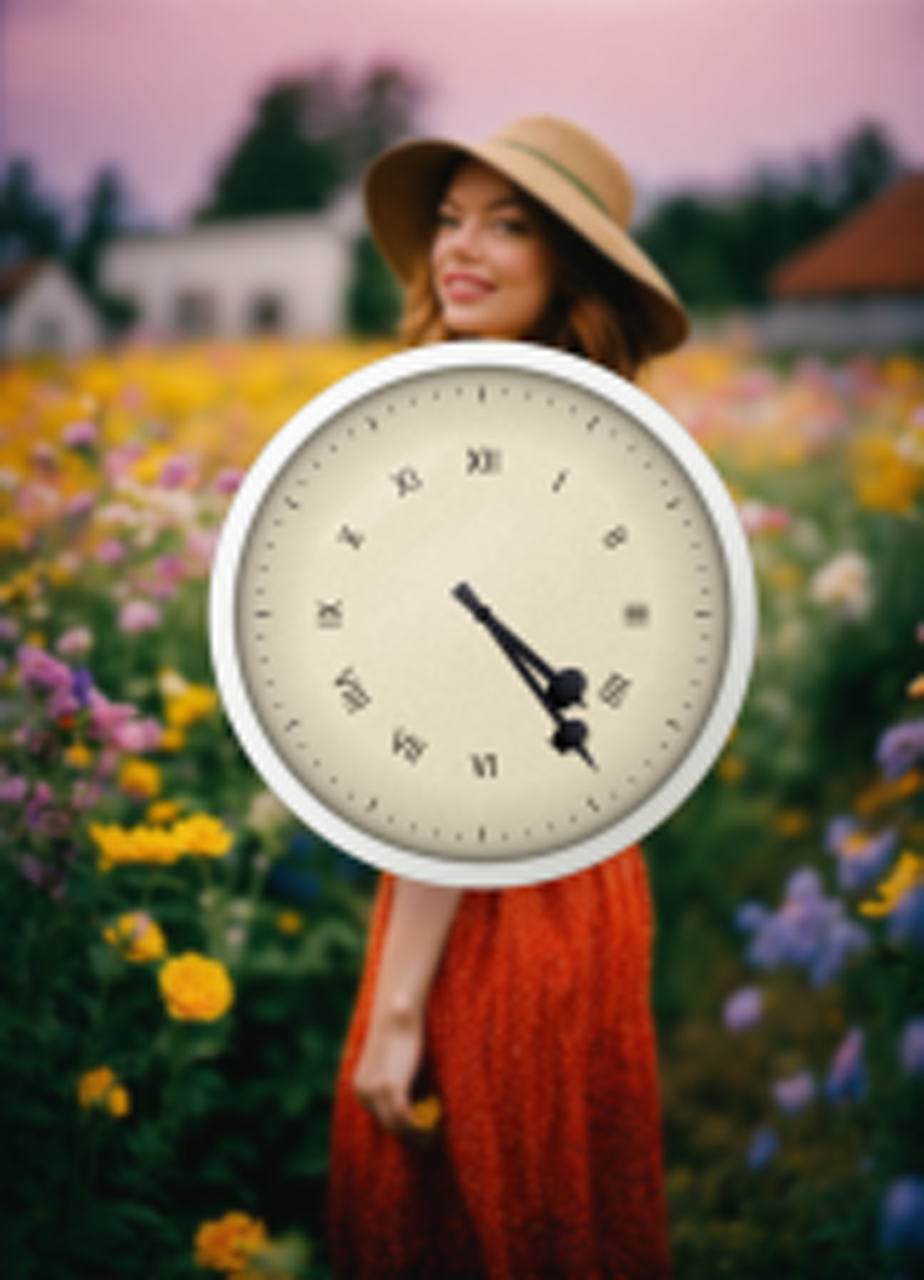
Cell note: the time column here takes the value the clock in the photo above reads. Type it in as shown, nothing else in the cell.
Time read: 4:24
